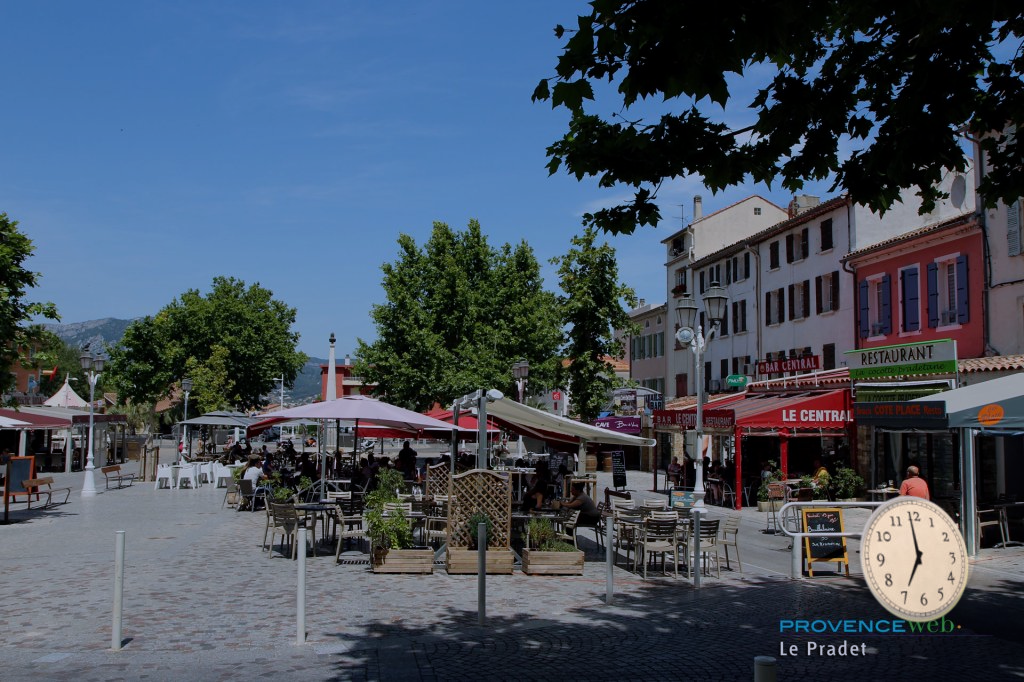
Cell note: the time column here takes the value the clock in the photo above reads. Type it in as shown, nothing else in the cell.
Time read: 6:59
